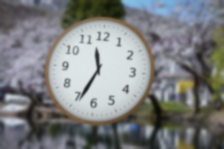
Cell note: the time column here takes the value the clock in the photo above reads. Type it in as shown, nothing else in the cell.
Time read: 11:34
